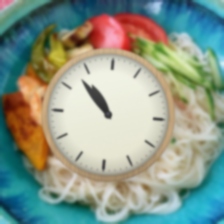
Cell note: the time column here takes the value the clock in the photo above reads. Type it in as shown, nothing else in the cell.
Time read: 10:53
